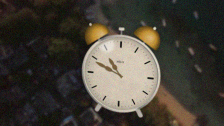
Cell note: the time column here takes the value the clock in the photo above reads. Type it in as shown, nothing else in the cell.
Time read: 10:49
